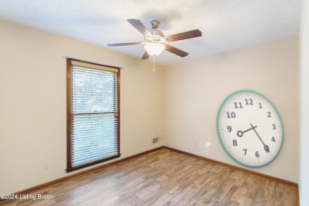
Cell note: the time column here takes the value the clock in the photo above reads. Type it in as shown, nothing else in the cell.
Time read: 8:25
